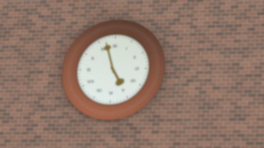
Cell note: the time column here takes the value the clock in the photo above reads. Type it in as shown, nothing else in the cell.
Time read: 4:57
